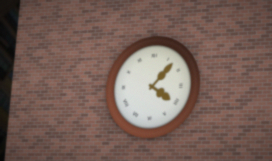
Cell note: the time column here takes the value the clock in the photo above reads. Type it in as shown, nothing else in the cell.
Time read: 4:07
